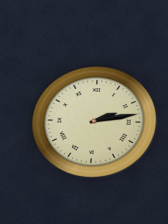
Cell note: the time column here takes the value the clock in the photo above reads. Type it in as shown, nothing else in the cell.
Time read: 2:13
